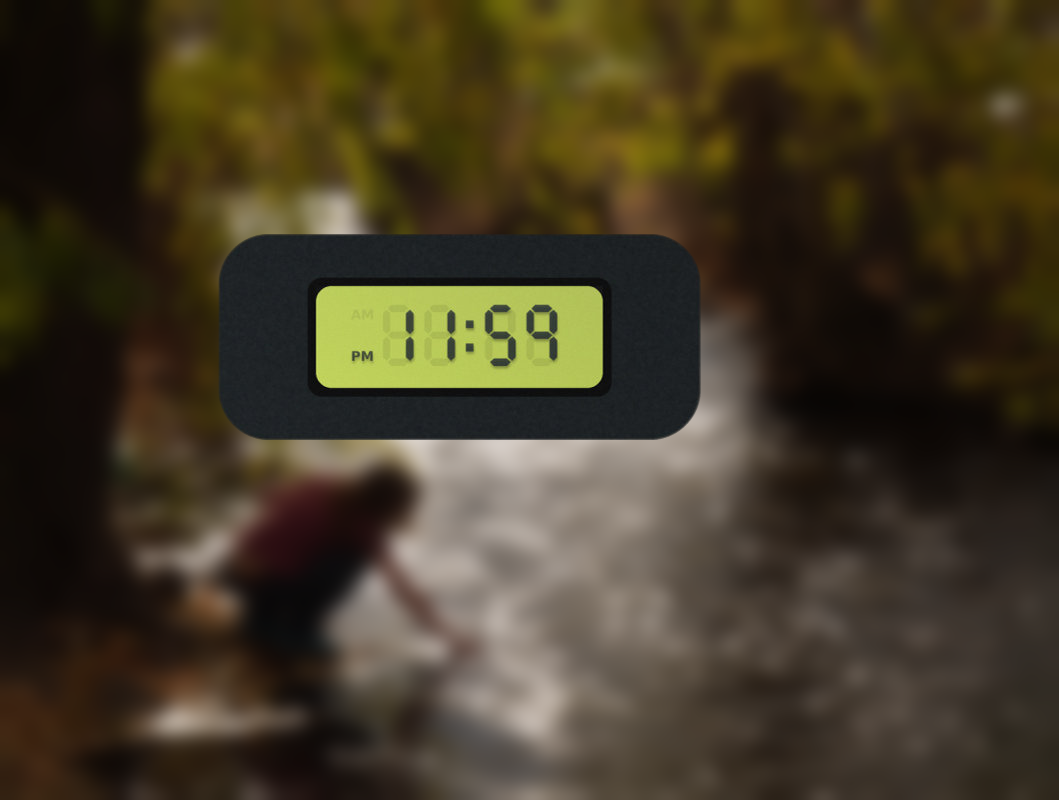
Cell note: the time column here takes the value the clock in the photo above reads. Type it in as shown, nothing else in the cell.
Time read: 11:59
